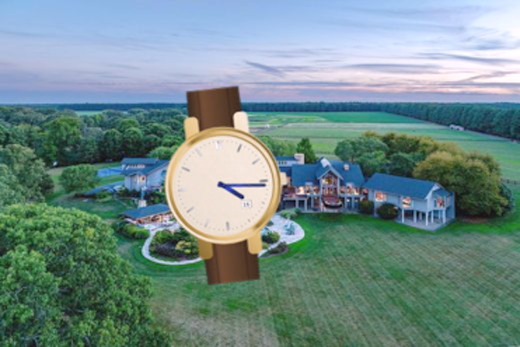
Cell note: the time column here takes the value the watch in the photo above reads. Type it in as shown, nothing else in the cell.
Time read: 4:16
